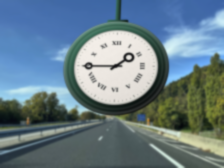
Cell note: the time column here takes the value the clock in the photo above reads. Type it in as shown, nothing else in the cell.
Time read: 1:45
